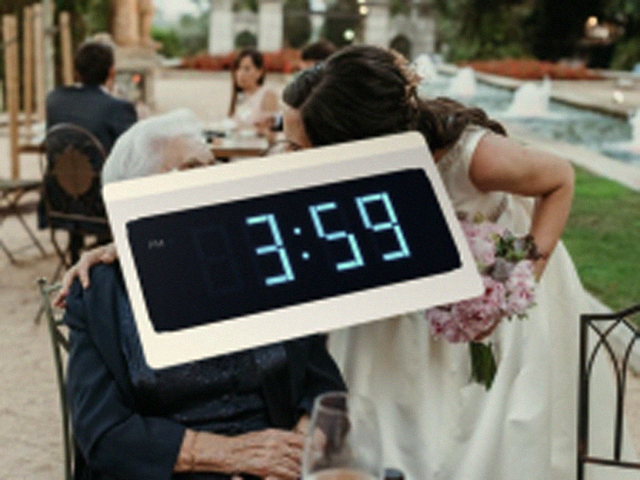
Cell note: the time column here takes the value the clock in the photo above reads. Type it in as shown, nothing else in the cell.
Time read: 3:59
